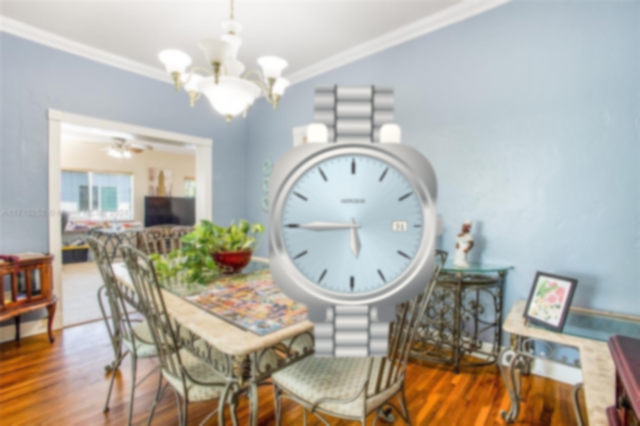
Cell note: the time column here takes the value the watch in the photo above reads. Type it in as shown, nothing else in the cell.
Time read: 5:45
